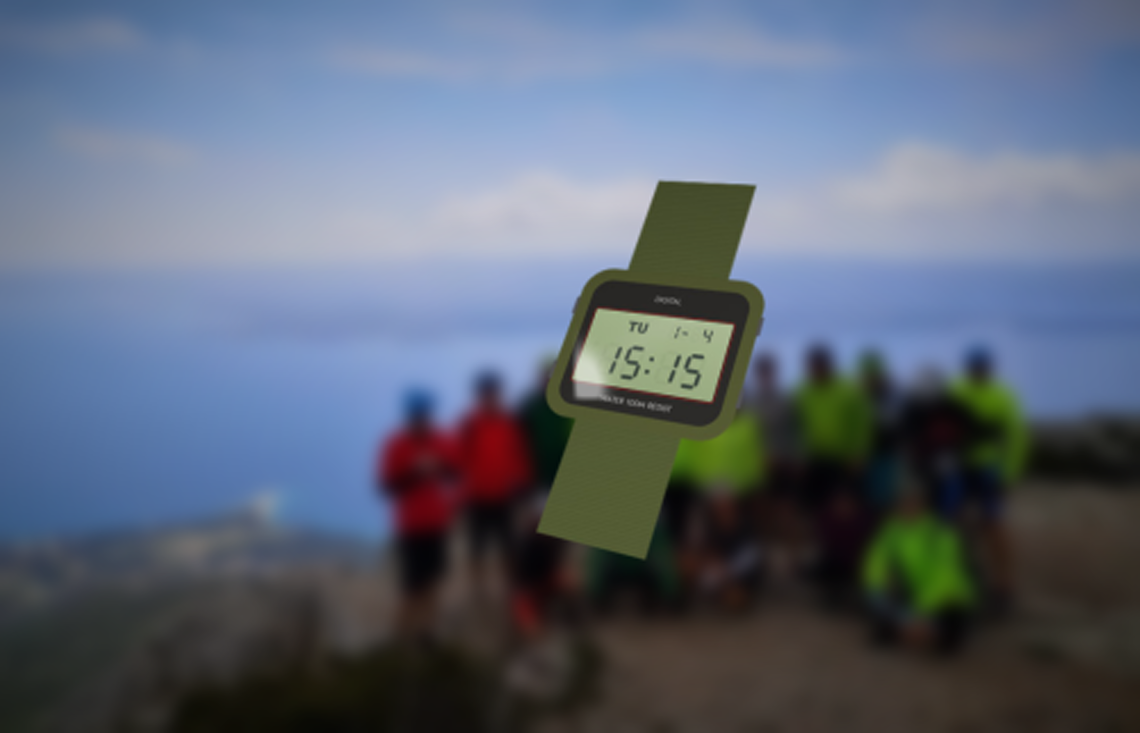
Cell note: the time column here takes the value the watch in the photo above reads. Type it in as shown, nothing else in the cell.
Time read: 15:15
